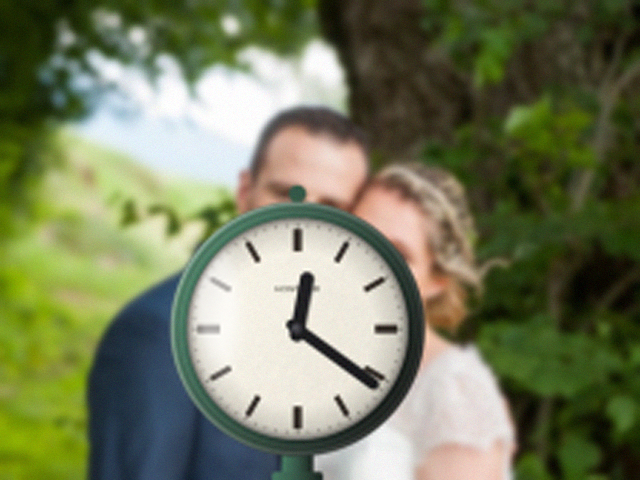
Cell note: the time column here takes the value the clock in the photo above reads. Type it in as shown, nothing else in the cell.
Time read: 12:21
